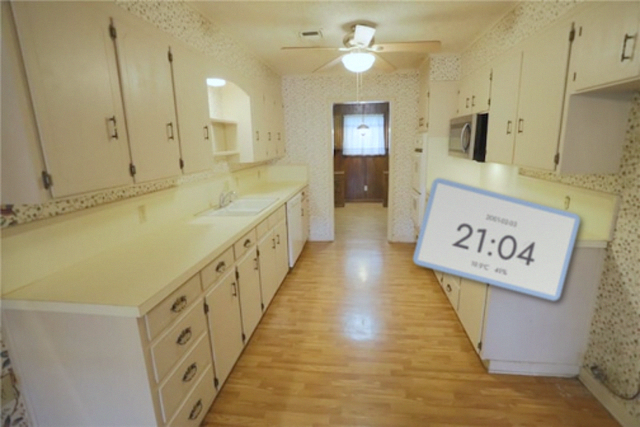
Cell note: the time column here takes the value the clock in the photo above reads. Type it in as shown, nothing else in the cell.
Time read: 21:04
